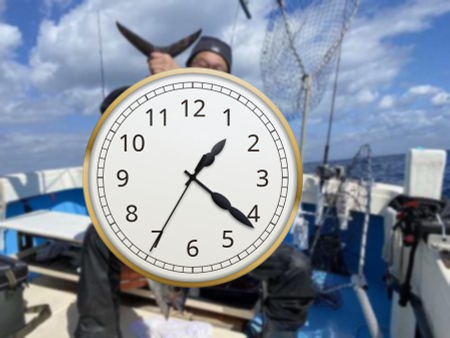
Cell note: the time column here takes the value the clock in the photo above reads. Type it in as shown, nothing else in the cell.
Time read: 1:21:35
